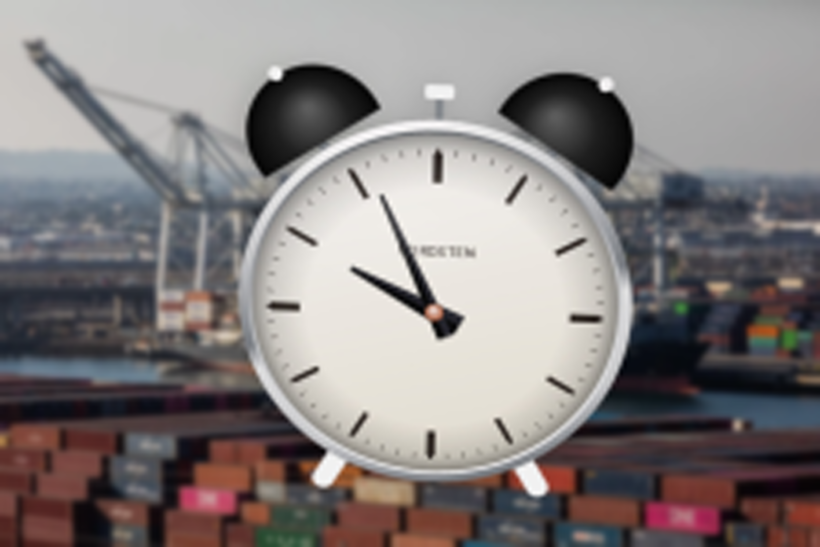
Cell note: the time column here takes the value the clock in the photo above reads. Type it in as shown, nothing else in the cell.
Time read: 9:56
